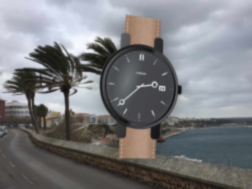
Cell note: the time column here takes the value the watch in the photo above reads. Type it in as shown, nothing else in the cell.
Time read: 2:38
